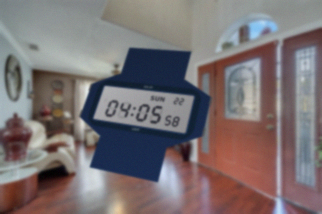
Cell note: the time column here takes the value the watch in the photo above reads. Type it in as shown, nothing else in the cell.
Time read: 4:05
